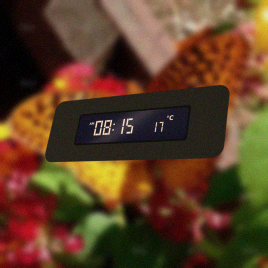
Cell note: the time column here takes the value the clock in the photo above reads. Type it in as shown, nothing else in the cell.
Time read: 8:15
